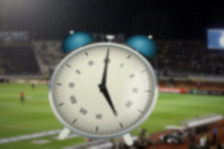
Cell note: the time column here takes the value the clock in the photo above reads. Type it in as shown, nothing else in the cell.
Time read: 5:00
